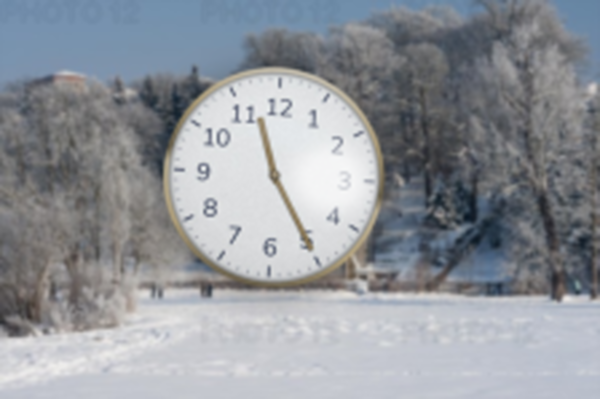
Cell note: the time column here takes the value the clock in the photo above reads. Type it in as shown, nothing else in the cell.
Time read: 11:25
